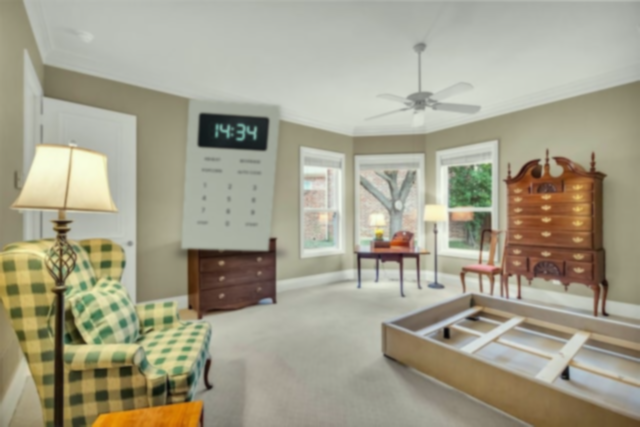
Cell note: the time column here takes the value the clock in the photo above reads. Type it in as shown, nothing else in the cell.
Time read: 14:34
